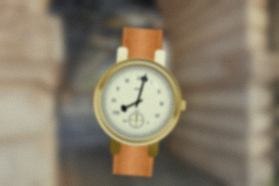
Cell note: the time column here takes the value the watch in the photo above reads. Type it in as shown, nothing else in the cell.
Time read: 8:02
